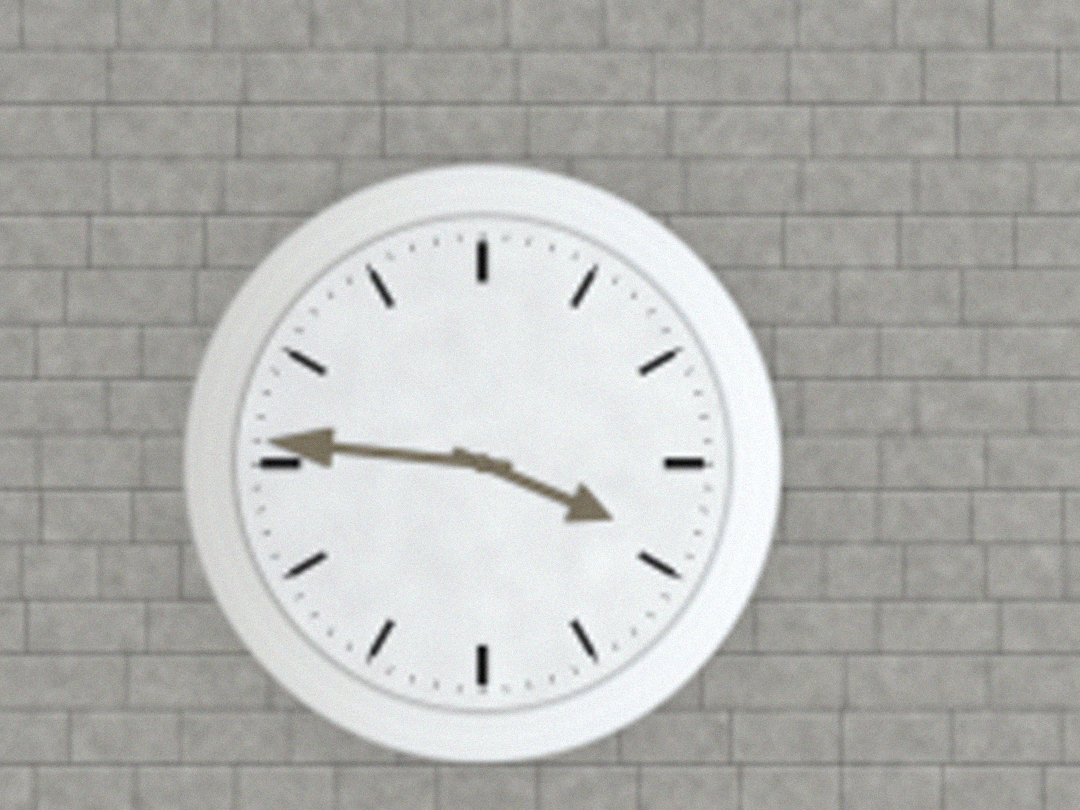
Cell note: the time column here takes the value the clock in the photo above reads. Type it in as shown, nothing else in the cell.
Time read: 3:46
